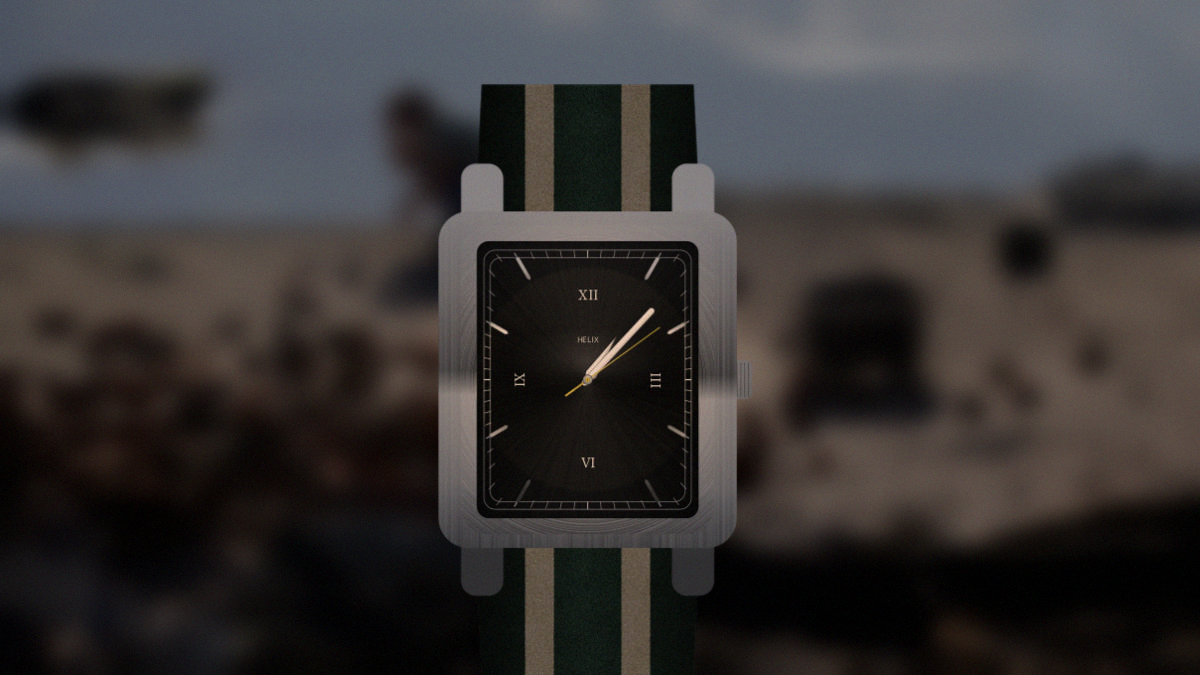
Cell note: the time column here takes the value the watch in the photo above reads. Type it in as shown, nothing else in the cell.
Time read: 1:07:09
